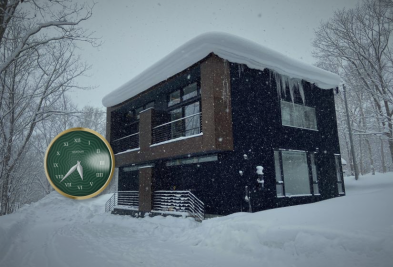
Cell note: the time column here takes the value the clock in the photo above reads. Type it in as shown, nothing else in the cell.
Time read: 5:38
